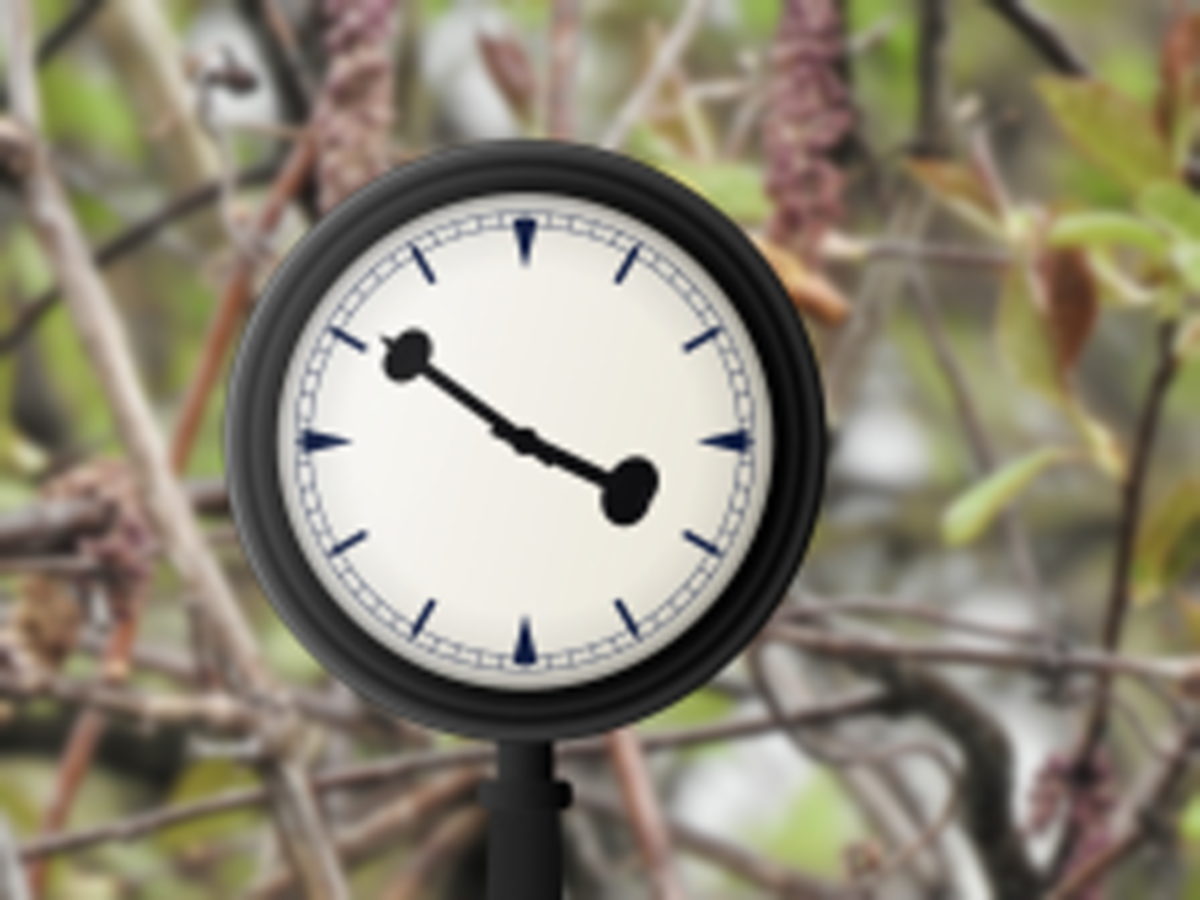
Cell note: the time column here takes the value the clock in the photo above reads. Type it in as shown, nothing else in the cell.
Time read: 3:51
